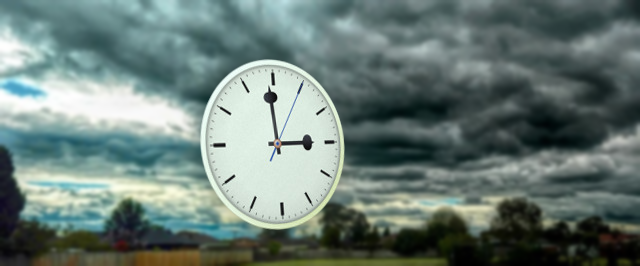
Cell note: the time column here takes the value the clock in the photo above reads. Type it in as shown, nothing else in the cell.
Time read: 2:59:05
